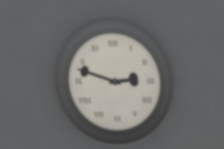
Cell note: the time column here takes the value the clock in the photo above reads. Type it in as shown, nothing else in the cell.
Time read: 2:48
